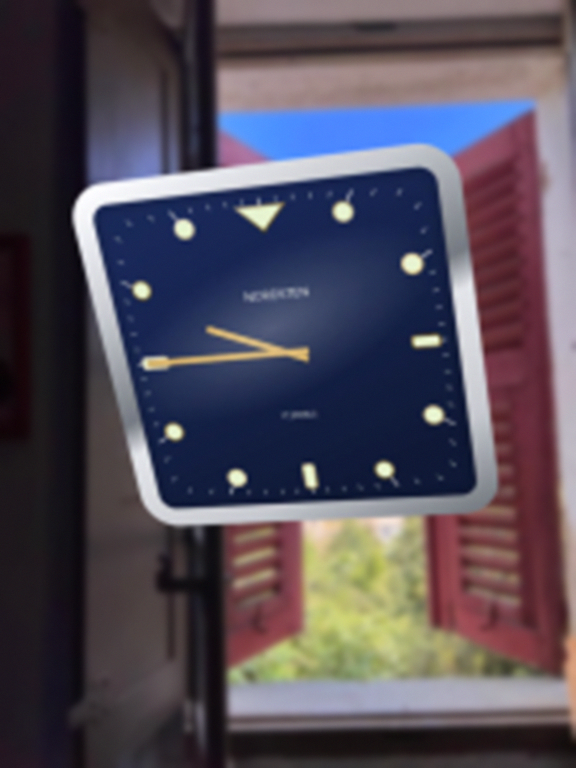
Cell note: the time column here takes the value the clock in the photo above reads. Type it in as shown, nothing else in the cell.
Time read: 9:45
